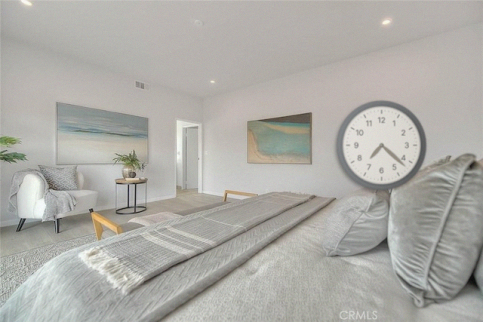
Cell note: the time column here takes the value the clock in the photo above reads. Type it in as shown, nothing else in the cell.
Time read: 7:22
